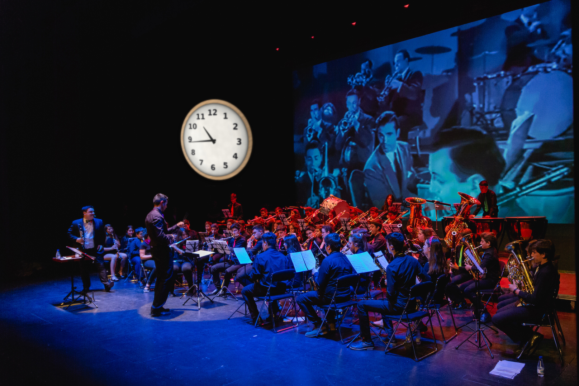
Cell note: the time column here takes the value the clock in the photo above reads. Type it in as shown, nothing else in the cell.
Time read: 10:44
